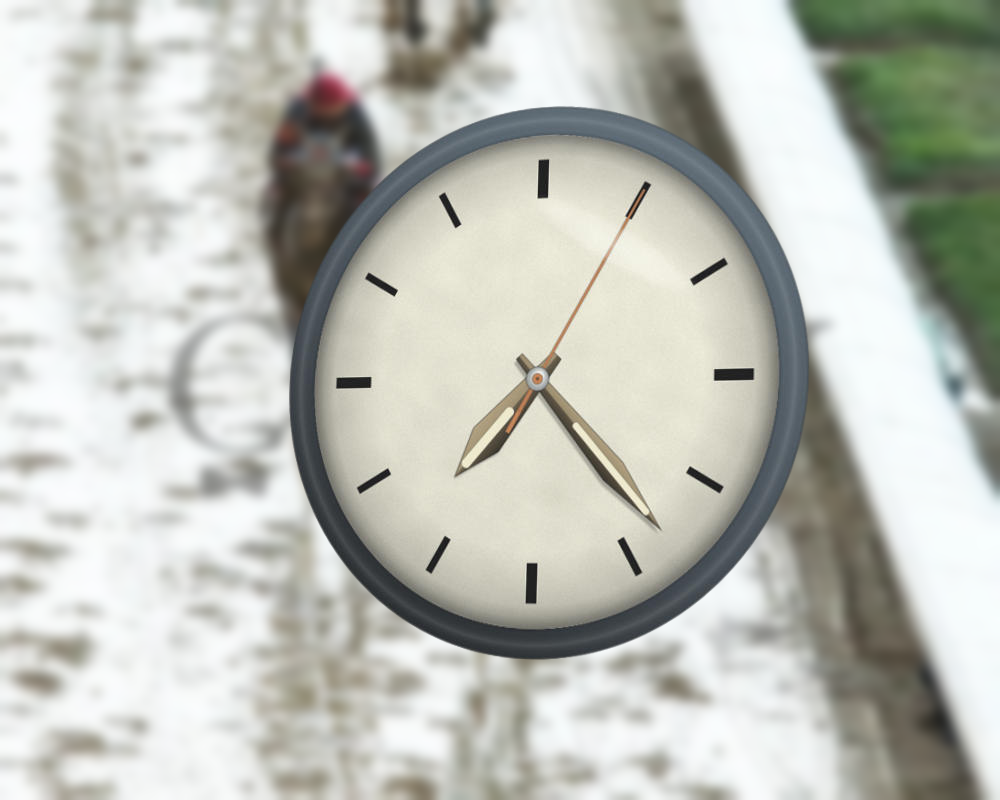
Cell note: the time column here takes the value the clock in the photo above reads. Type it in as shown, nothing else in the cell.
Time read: 7:23:05
